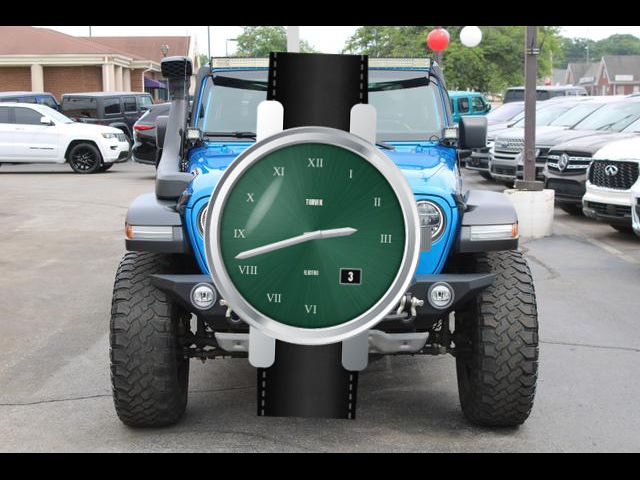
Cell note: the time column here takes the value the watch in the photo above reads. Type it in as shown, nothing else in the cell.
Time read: 2:42
